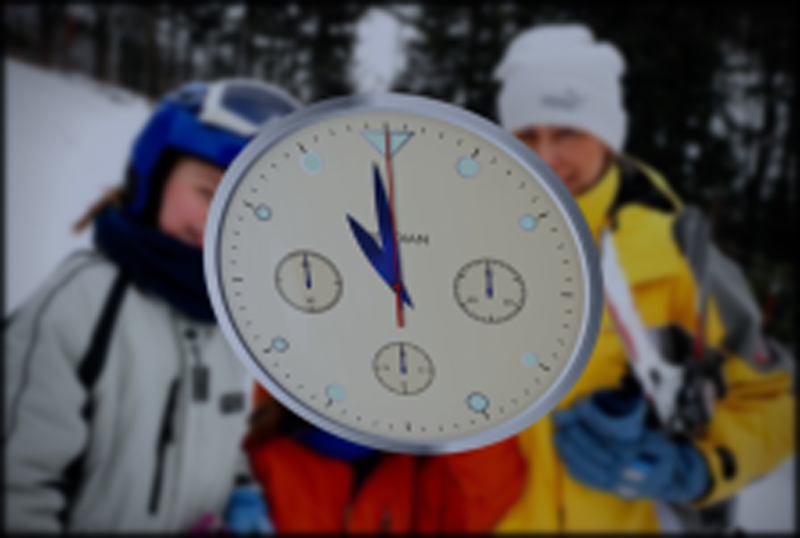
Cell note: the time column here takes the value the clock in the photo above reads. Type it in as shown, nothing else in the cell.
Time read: 10:59
